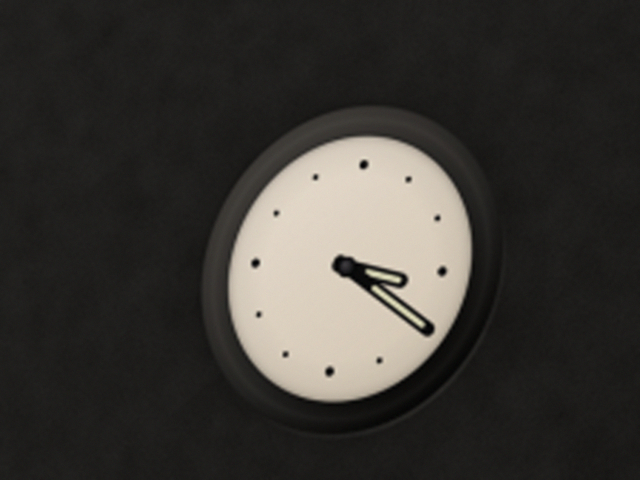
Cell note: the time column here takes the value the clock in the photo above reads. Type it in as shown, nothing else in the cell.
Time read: 3:20
